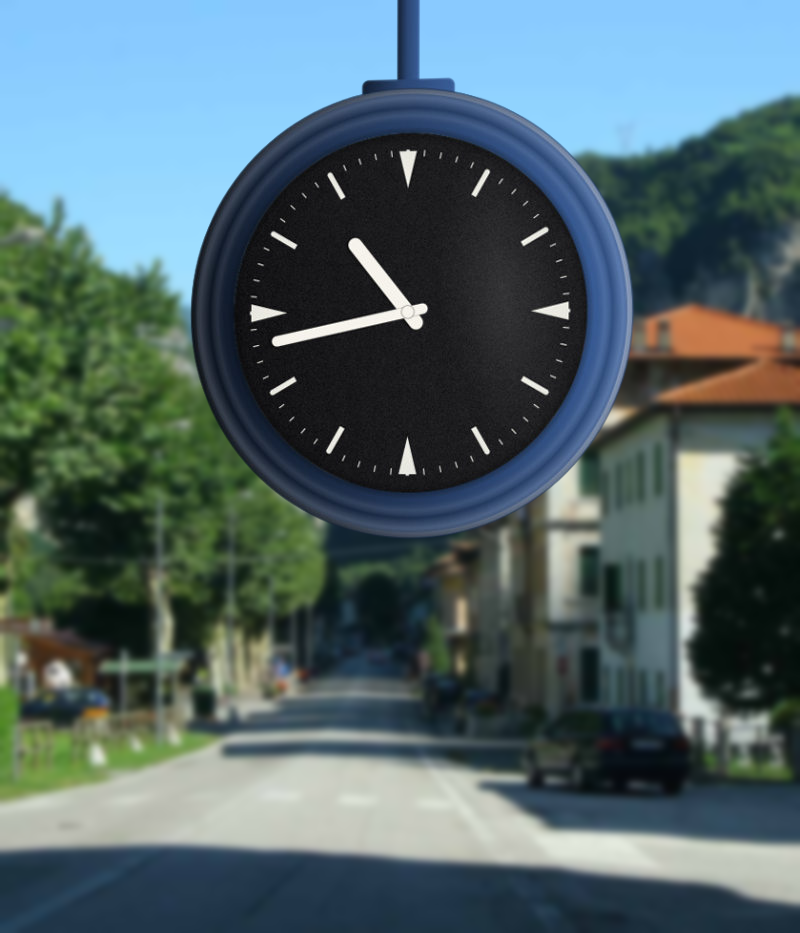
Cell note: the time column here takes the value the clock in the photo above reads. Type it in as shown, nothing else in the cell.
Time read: 10:43
